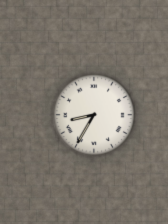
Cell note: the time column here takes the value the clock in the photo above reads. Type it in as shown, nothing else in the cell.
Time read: 8:35
